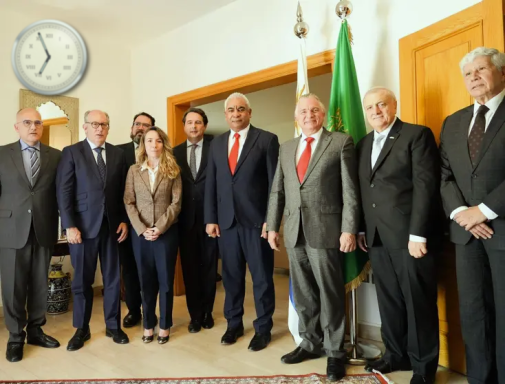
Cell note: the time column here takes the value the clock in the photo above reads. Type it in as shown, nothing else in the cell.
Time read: 6:56
